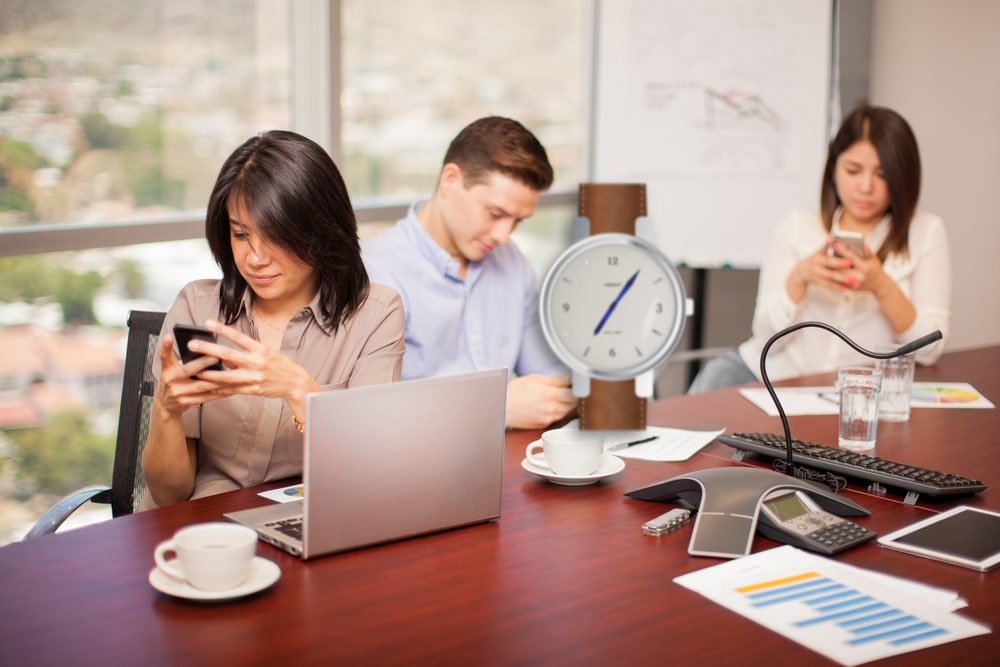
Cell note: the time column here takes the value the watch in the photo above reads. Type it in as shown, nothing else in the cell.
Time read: 7:06
